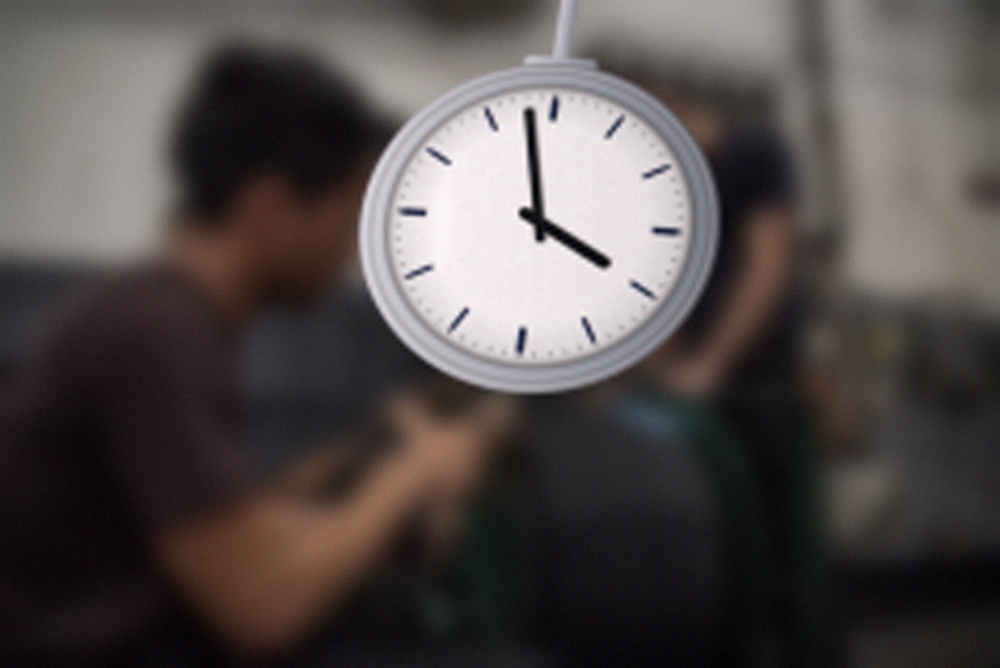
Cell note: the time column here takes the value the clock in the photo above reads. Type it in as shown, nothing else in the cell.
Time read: 3:58
